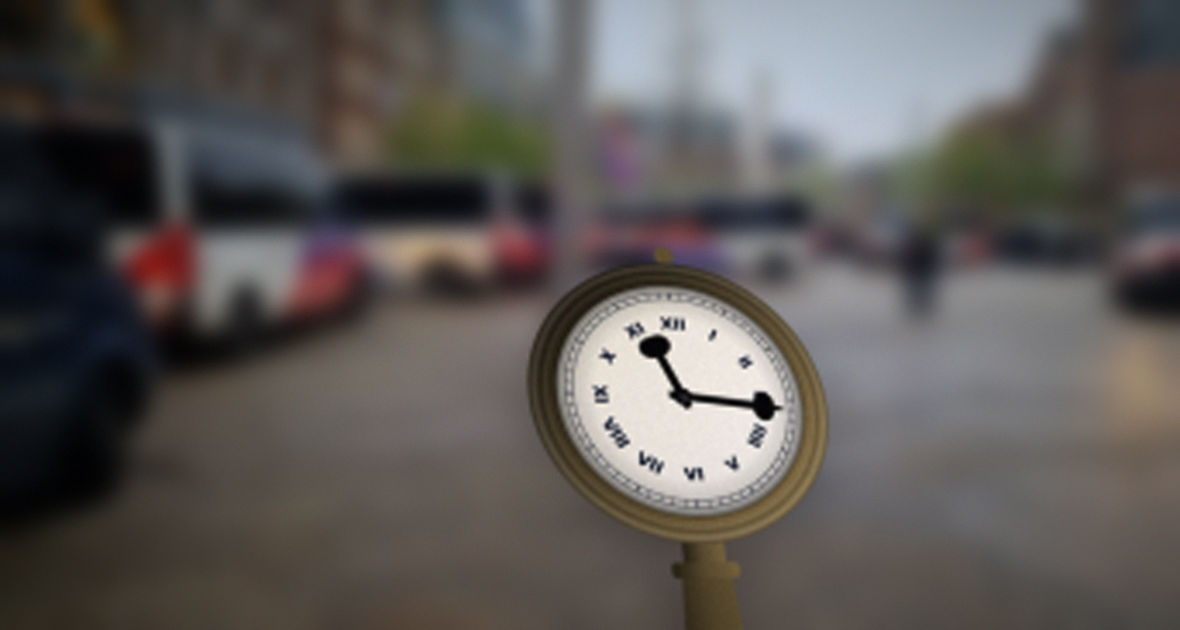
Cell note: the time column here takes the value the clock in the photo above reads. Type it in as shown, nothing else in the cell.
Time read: 11:16
